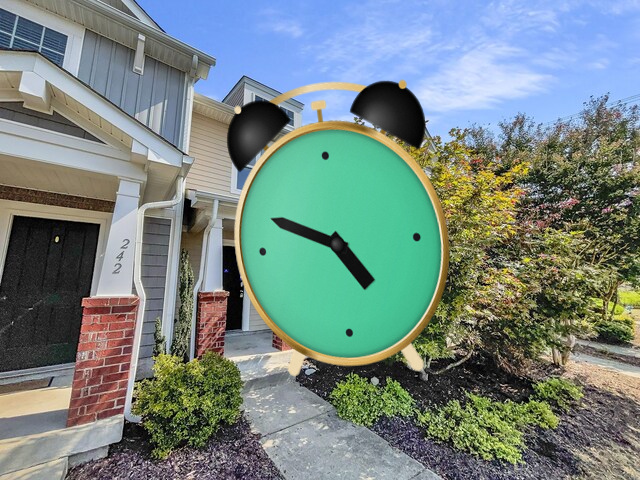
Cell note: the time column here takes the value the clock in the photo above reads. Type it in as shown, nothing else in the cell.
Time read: 4:49
